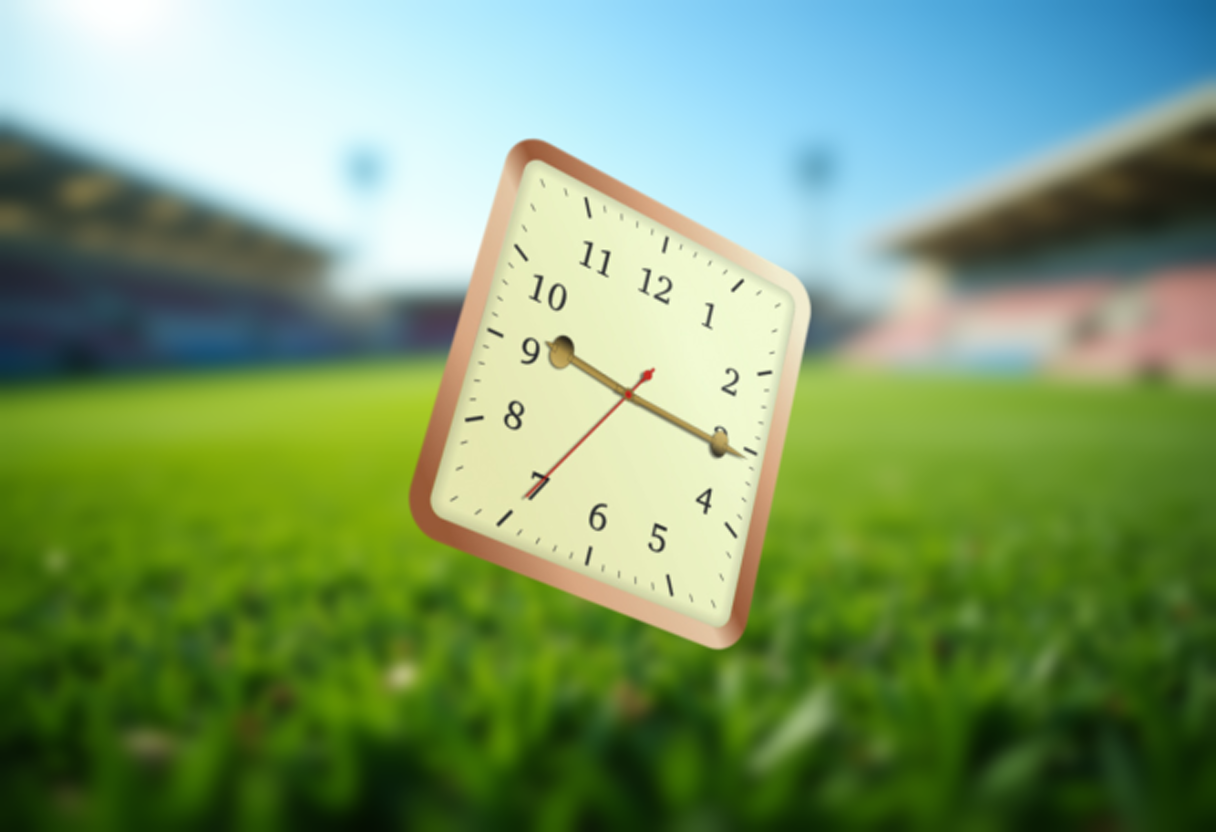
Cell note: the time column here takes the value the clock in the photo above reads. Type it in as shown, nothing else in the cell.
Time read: 9:15:35
